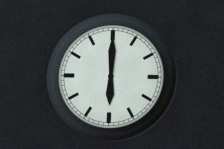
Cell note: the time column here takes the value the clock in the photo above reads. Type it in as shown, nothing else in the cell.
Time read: 6:00
